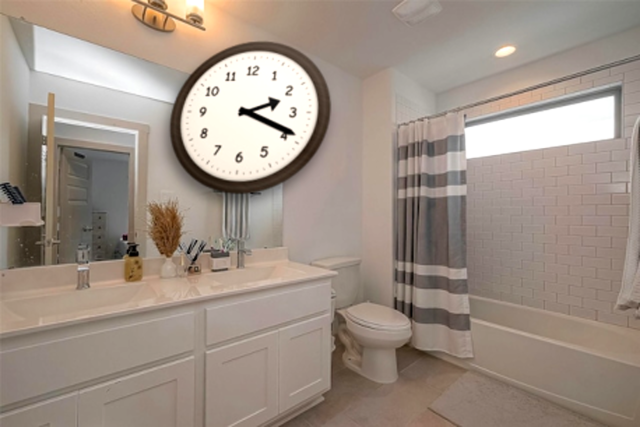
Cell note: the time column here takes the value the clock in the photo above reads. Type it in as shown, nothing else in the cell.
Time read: 2:19
